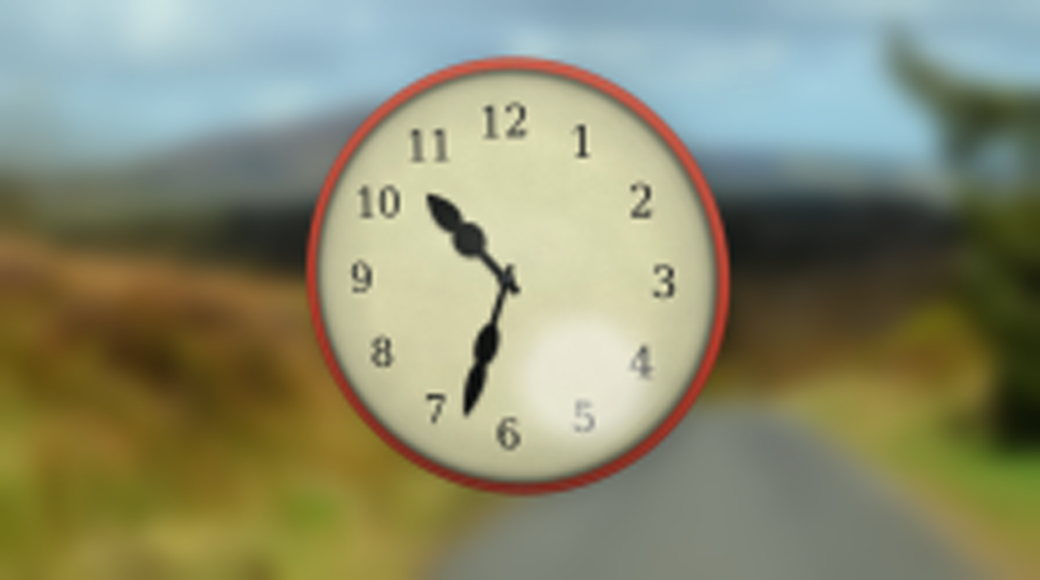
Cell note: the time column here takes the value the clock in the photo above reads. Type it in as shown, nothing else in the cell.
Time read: 10:33
